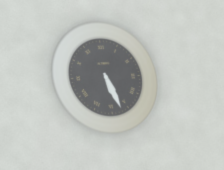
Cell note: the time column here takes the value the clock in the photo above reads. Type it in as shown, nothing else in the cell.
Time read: 5:27
